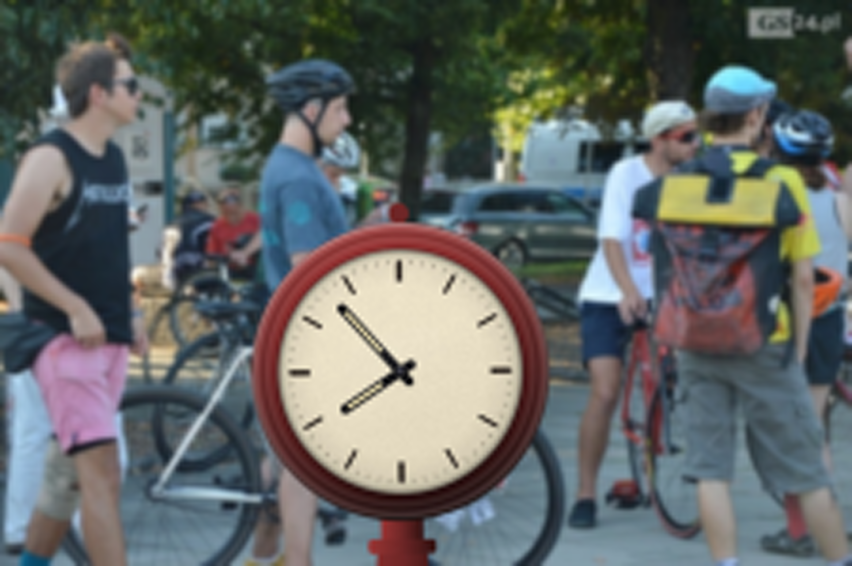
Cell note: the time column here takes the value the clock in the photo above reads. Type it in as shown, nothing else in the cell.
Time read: 7:53
